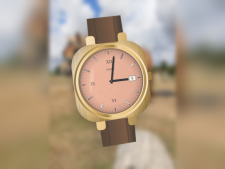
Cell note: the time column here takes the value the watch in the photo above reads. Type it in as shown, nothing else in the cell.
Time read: 3:02
